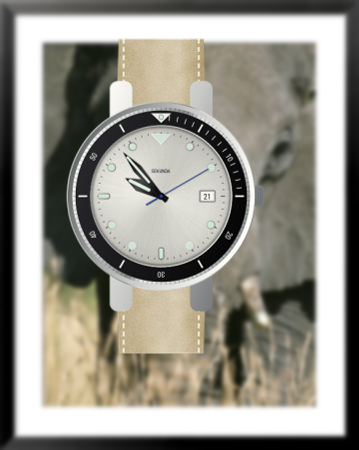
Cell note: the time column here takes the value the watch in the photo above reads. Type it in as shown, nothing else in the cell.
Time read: 9:53:10
